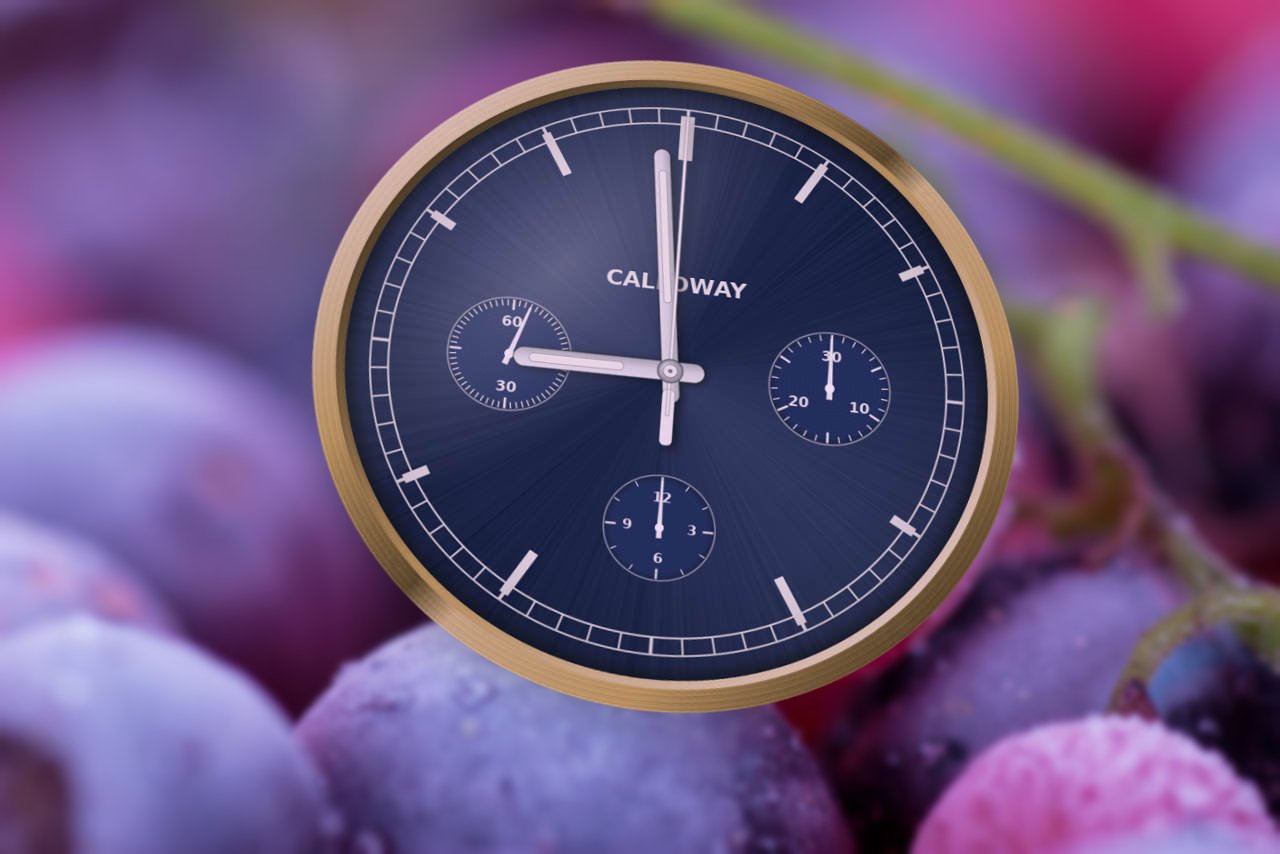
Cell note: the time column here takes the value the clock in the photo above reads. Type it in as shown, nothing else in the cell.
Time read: 8:59:03
